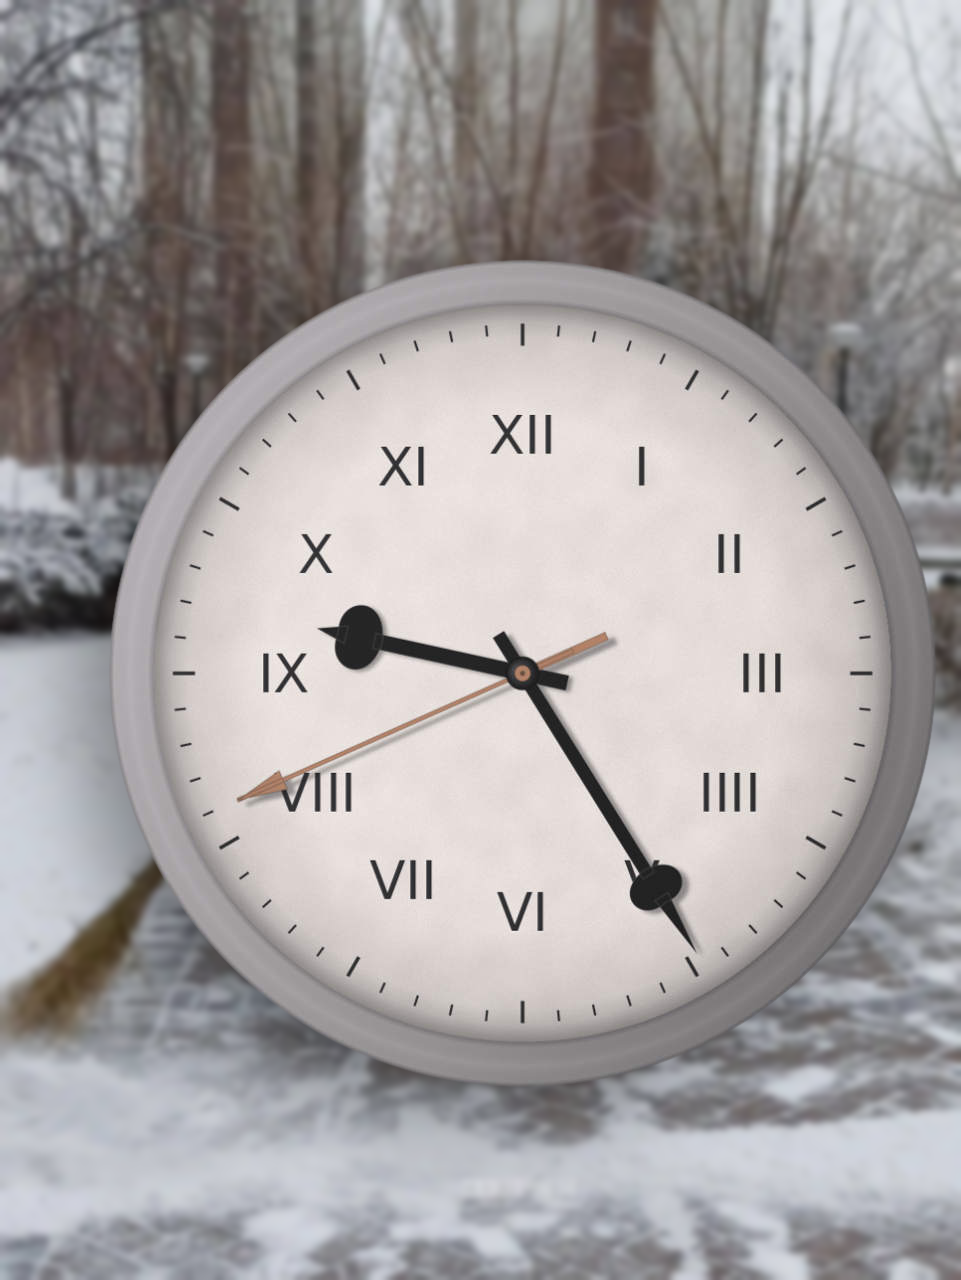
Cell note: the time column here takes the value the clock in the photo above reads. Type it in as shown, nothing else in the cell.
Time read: 9:24:41
